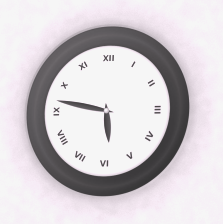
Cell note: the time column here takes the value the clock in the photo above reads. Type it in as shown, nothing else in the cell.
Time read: 5:47
